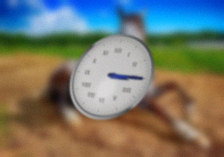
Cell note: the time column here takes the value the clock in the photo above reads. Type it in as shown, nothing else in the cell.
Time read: 3:15
